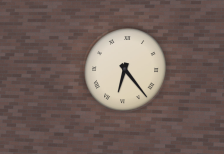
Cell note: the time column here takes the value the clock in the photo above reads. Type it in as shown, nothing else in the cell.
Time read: 6:23
